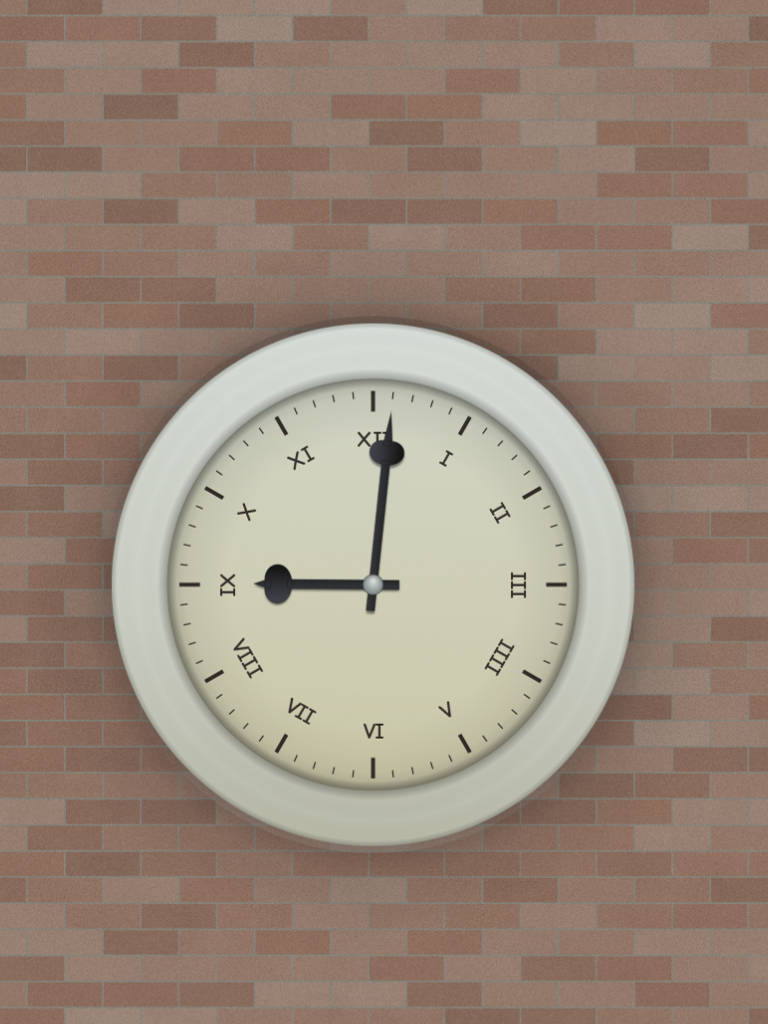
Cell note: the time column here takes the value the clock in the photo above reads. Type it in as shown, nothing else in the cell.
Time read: 9:01
